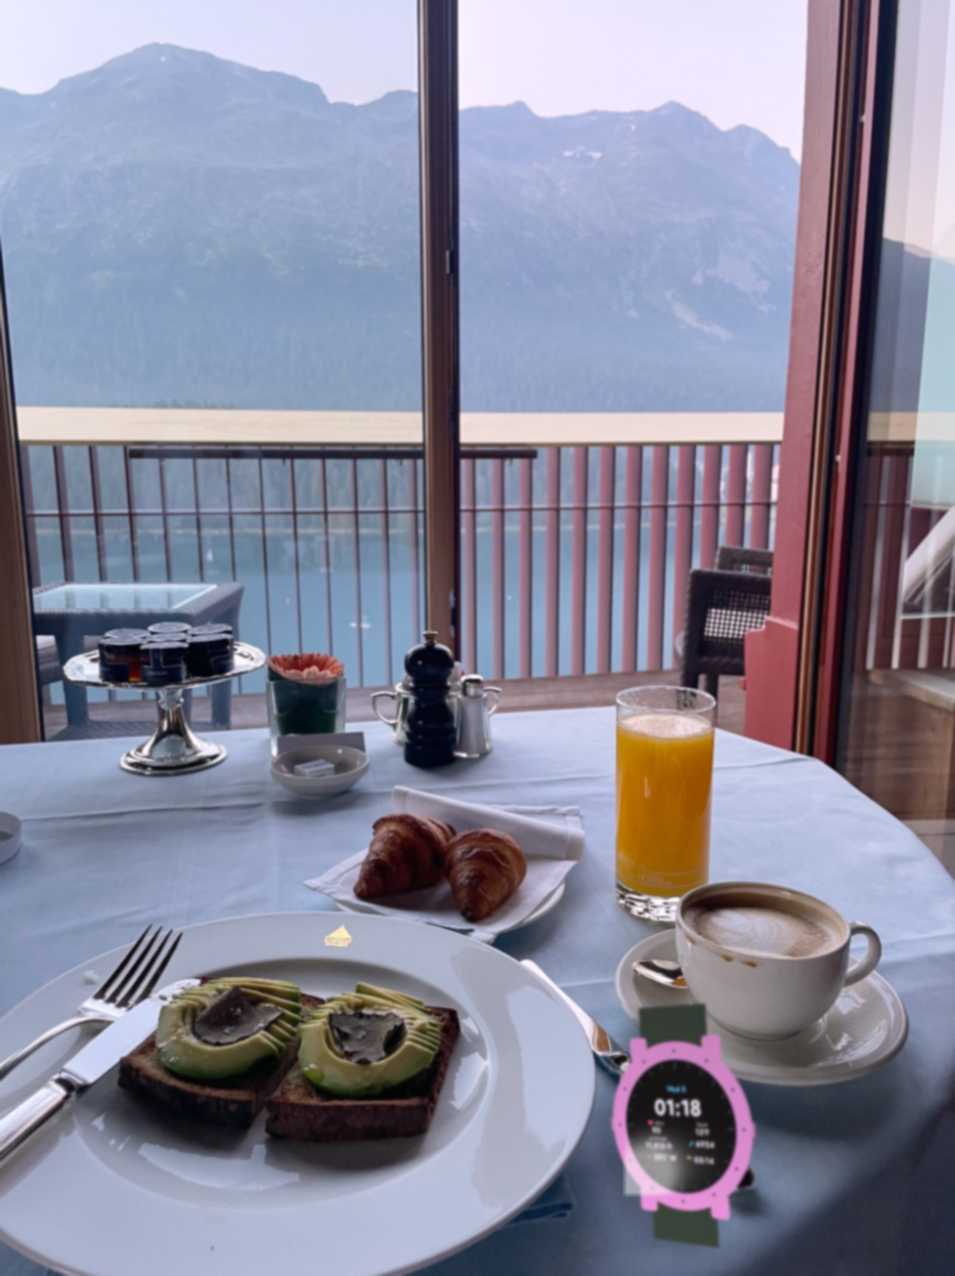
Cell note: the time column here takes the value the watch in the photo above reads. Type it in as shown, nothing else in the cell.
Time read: 1:18
